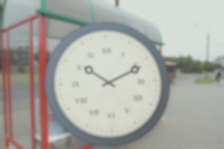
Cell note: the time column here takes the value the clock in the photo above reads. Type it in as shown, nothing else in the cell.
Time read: 10:11
